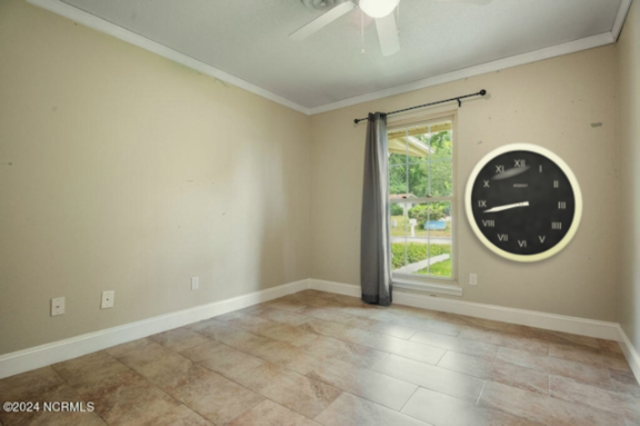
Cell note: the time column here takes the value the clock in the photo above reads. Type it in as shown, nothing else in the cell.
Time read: 8:43
